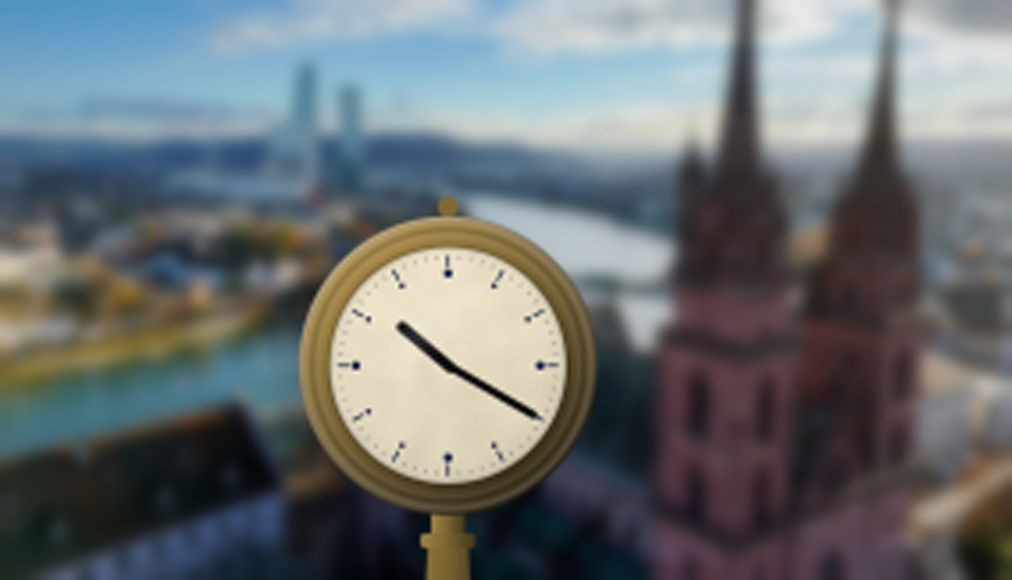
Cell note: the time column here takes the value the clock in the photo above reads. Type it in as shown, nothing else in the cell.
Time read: 10:20
